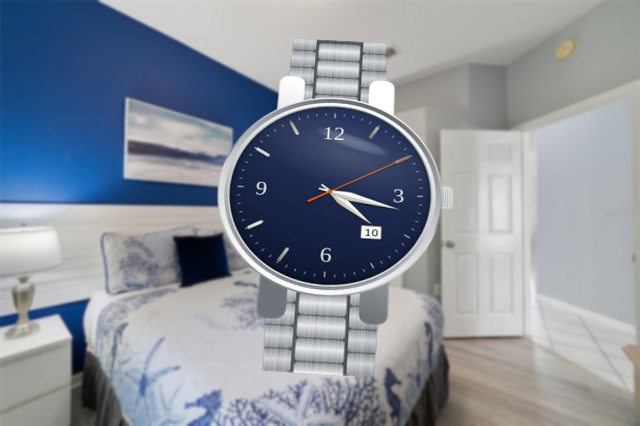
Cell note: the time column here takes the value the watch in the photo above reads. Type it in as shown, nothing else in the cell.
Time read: 4:17:10
